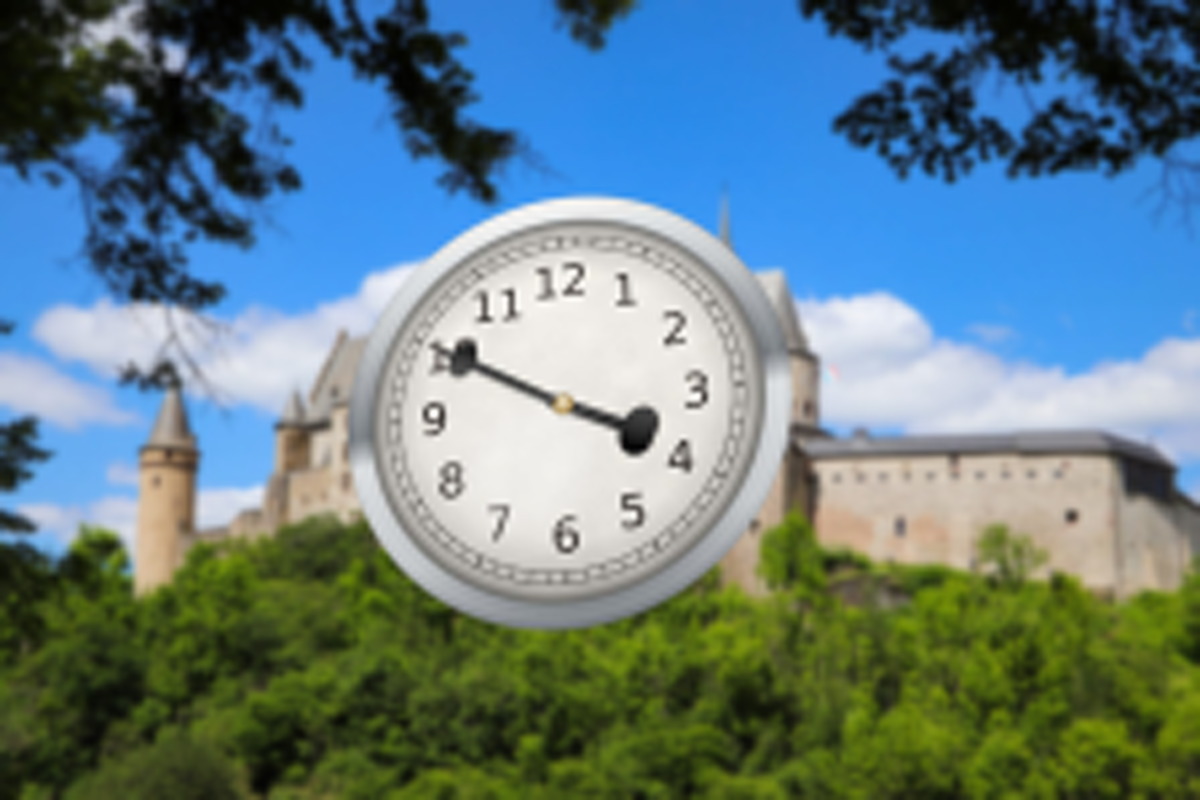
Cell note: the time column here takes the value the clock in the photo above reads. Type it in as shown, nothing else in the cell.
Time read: 3:50
